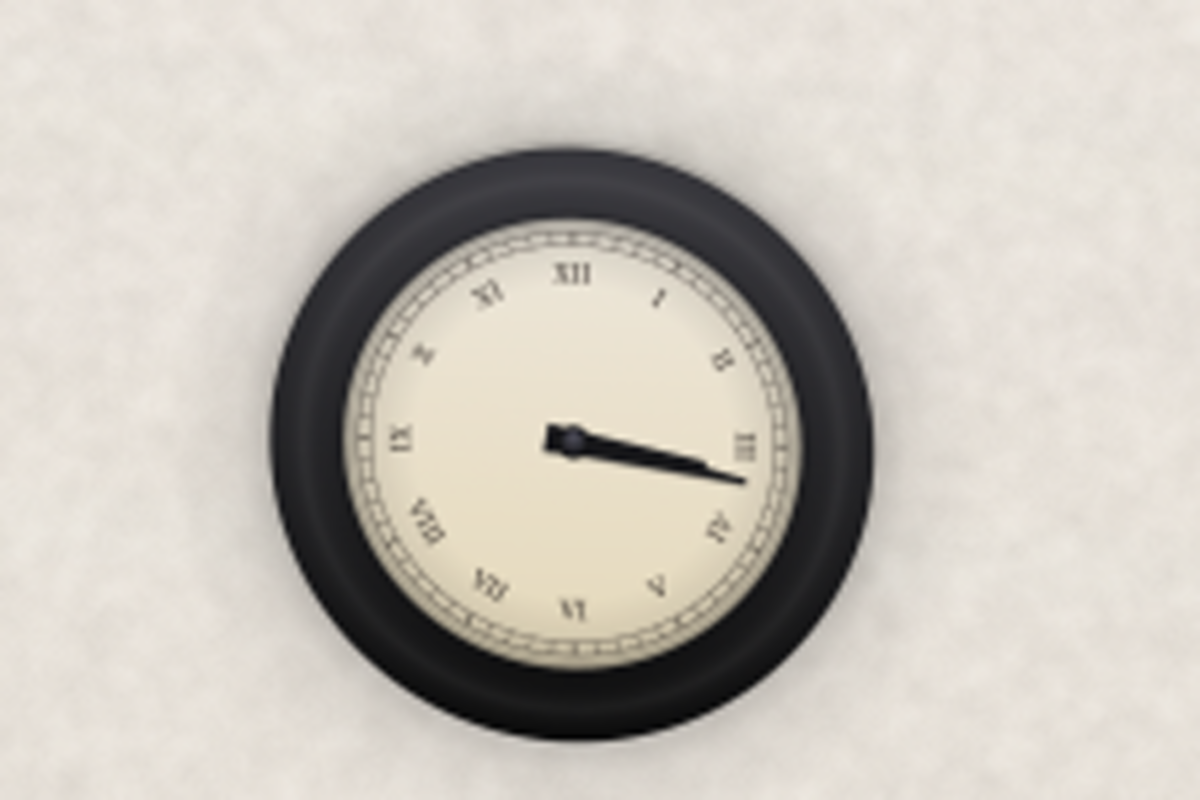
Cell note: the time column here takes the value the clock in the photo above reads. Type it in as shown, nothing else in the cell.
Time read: 3:17
